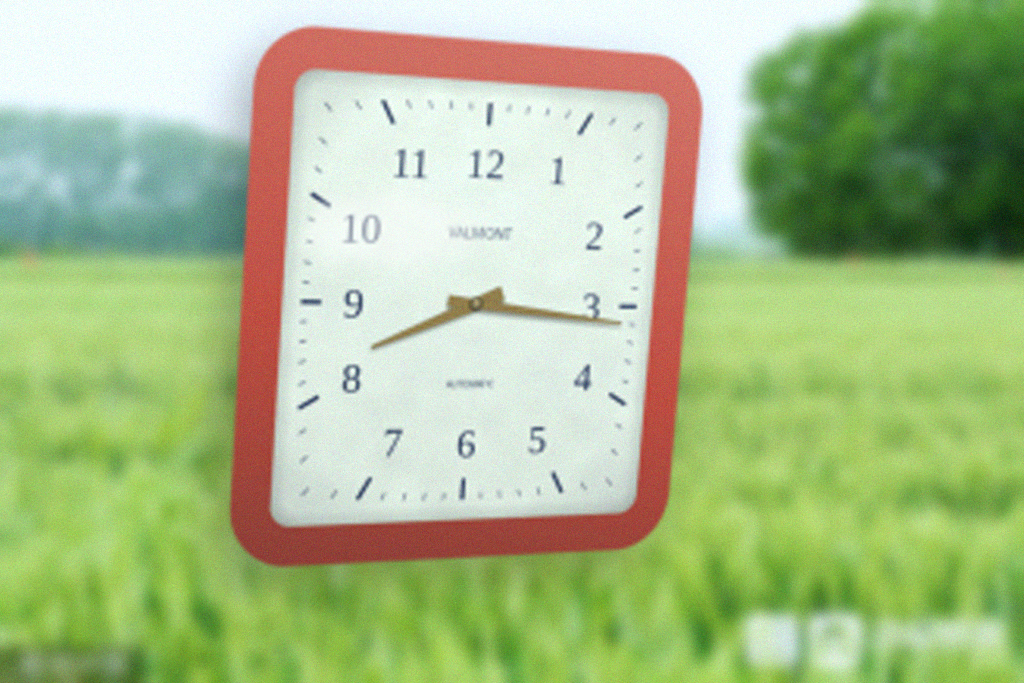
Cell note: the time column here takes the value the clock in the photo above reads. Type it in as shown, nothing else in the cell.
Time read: 8:16
